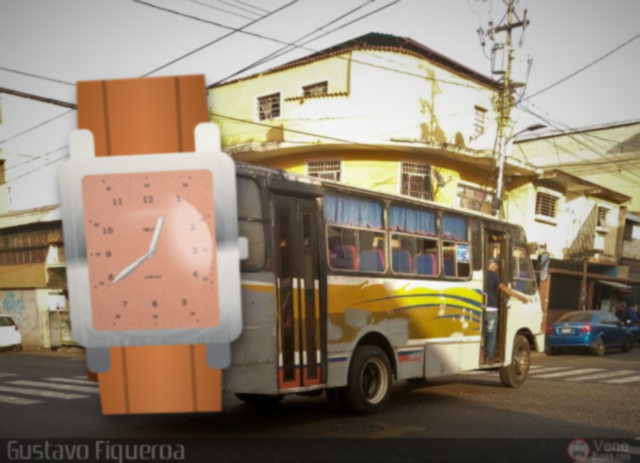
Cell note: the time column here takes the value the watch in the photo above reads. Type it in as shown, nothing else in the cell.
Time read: 12:39
